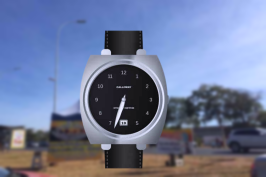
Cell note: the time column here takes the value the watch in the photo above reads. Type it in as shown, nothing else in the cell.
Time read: 6:33
